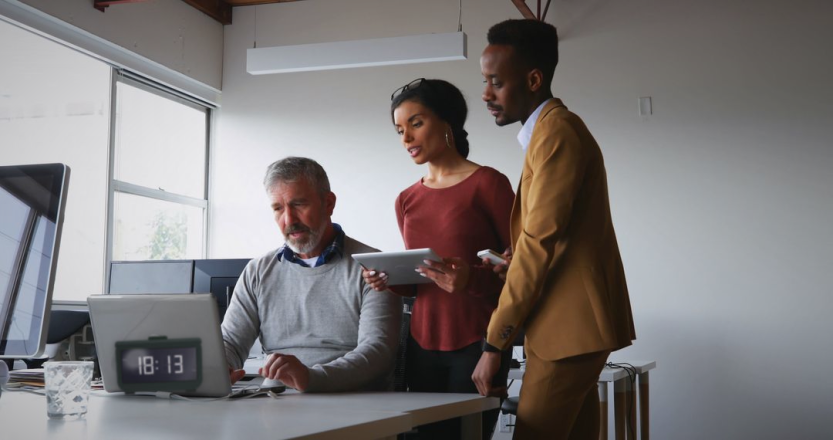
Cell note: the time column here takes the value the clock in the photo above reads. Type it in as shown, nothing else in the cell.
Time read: 18:13
